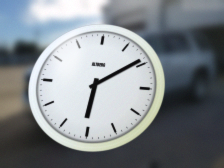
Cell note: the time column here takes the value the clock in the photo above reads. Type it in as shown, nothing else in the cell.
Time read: 6:09
